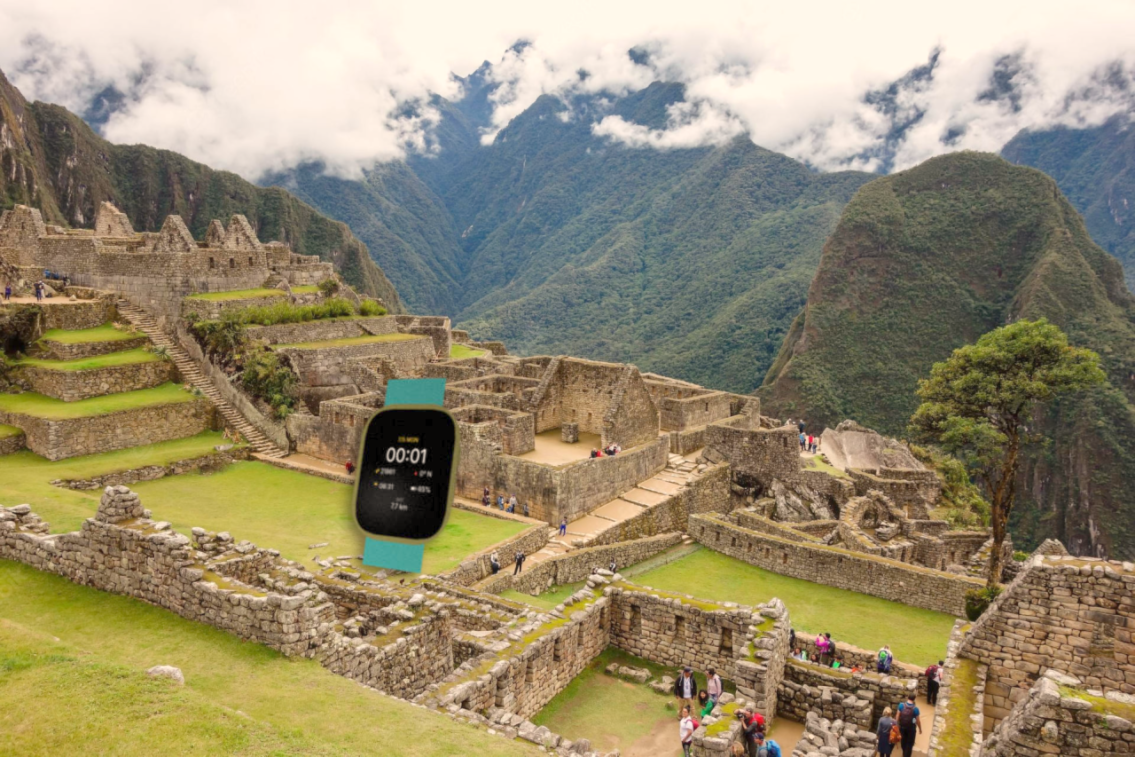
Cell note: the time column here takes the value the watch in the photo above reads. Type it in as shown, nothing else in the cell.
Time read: 0:01
